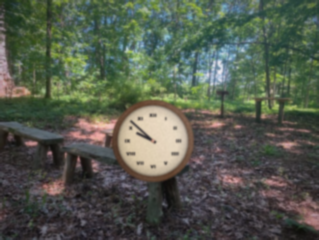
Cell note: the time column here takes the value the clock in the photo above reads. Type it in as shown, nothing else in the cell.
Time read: 9:52
